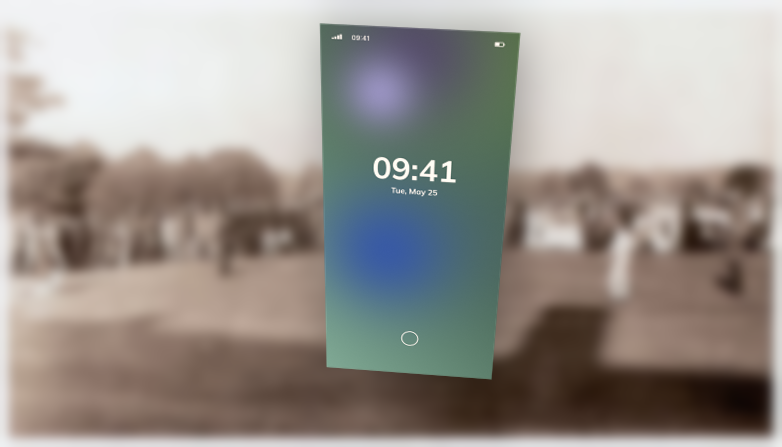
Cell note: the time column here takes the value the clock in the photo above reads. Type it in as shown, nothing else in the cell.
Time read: 9:41
